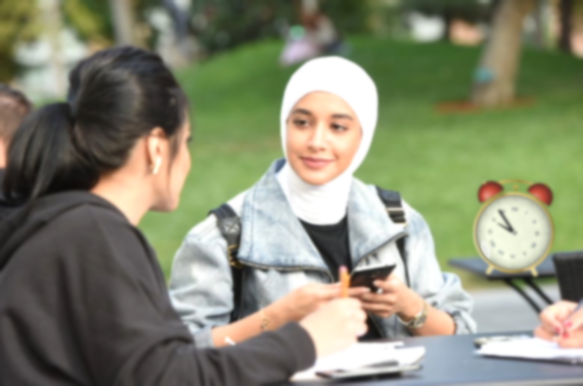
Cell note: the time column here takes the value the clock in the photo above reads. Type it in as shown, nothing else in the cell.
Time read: 9:54
